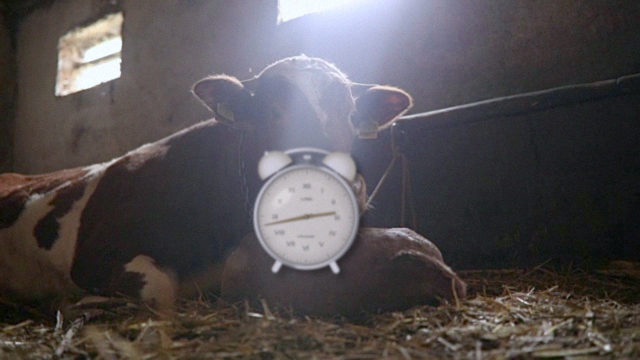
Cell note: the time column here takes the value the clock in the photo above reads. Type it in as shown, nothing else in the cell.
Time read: 2:43
